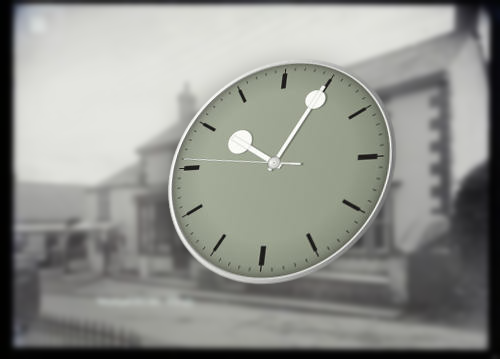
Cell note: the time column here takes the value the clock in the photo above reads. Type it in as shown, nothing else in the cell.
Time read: 10:04:46
